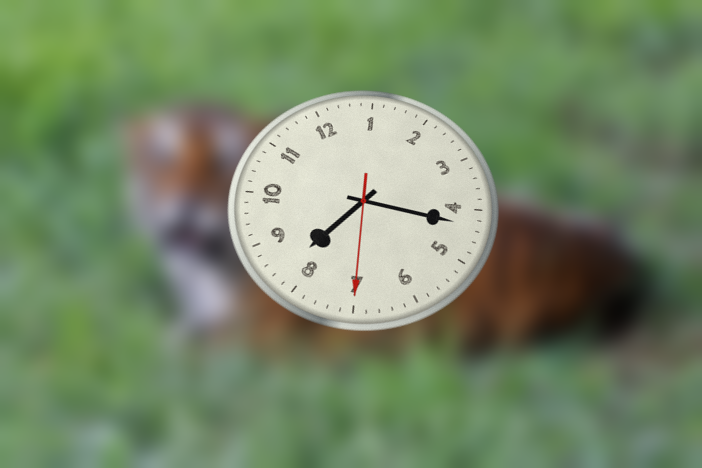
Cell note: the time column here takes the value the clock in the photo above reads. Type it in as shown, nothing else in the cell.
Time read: 8:21:35
